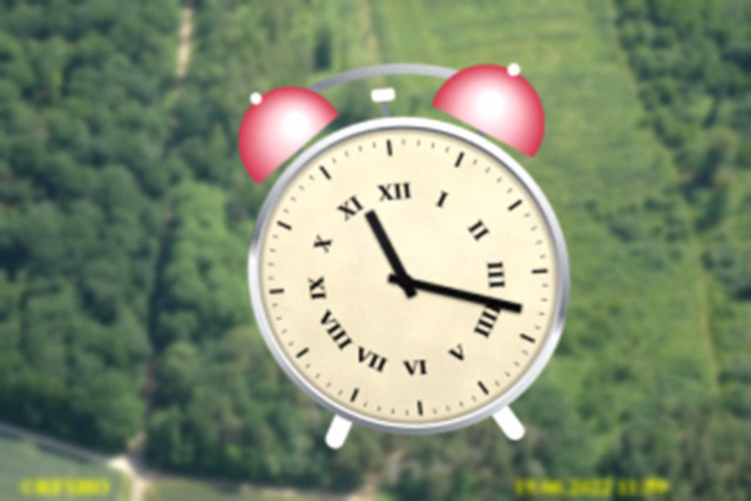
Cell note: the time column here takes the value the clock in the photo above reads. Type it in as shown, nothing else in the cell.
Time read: 11:18
